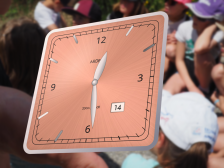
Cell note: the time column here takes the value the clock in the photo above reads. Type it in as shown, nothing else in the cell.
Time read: 12:29
